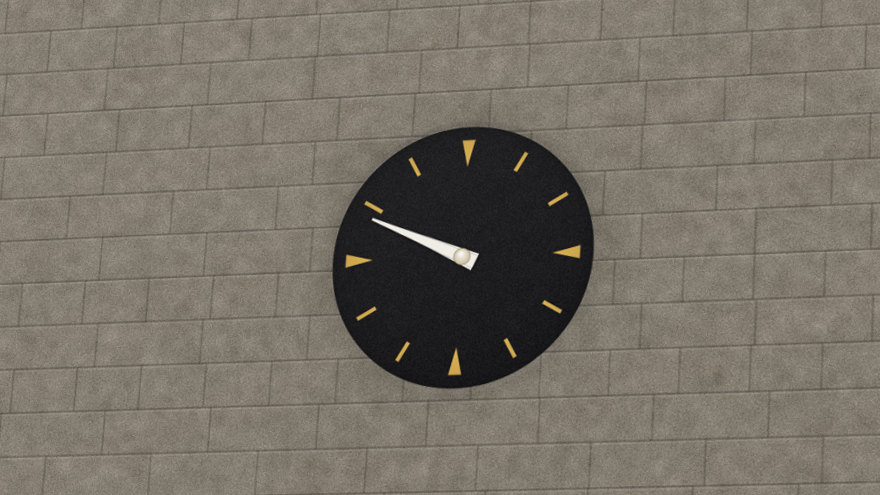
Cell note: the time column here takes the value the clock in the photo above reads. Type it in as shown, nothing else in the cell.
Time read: 9:49
